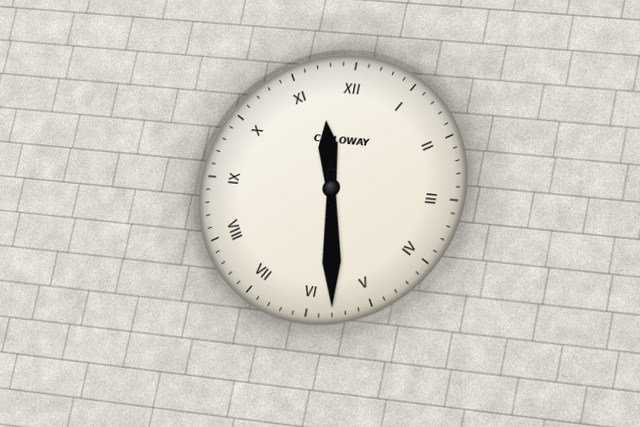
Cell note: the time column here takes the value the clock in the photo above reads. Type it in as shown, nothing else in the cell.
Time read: 11:28
